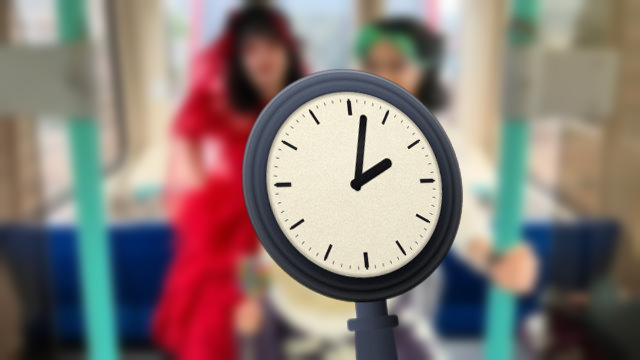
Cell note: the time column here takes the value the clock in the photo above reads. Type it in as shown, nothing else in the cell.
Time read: 2:02
